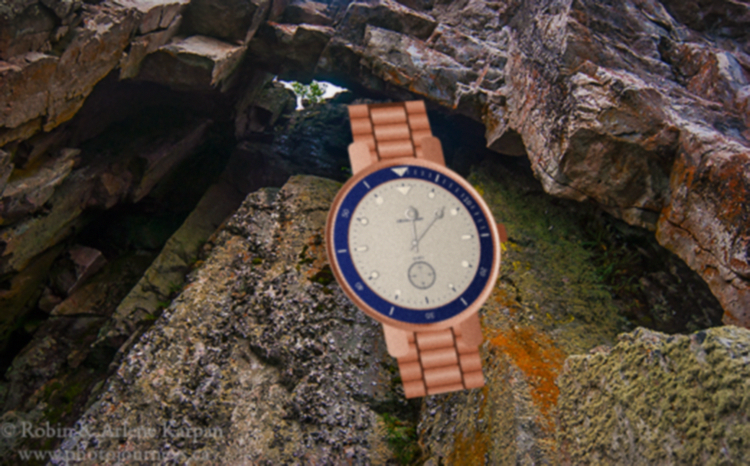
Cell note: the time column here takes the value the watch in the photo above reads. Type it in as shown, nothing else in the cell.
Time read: 12:08
